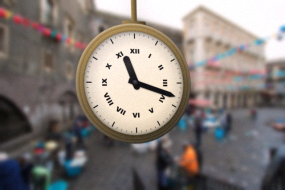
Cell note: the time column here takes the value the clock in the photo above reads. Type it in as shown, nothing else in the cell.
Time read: 11:18
